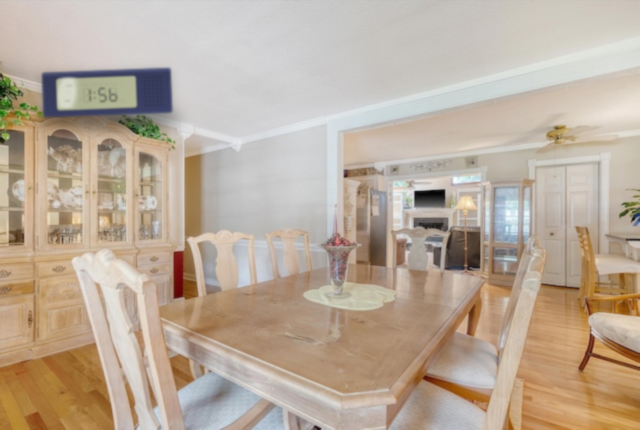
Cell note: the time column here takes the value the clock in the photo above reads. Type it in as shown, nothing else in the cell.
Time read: 1:56
